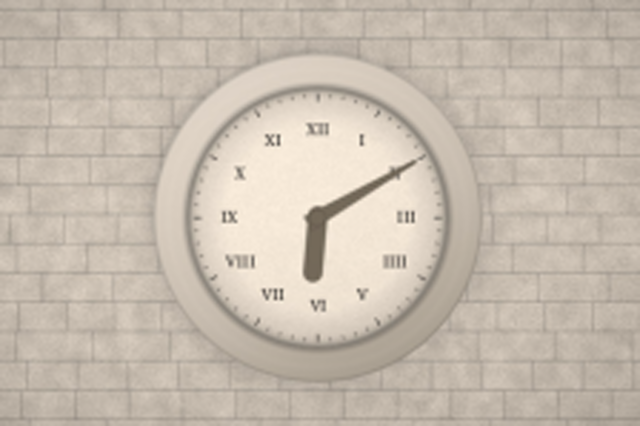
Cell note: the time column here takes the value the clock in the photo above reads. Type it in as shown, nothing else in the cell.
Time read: 6:10
